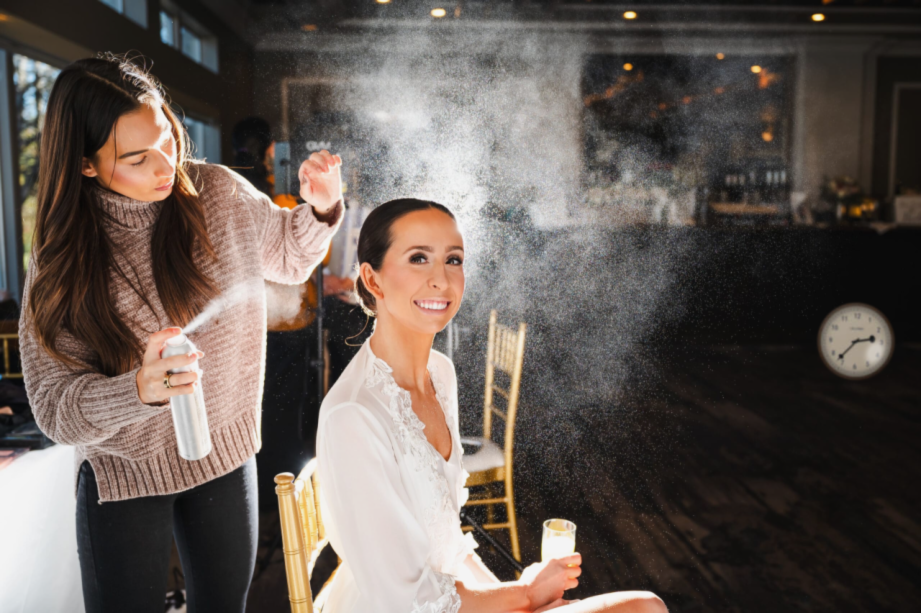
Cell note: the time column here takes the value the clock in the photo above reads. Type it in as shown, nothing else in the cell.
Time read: 2:37
